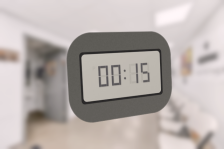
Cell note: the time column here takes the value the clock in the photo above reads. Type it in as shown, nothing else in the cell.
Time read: 0:15
